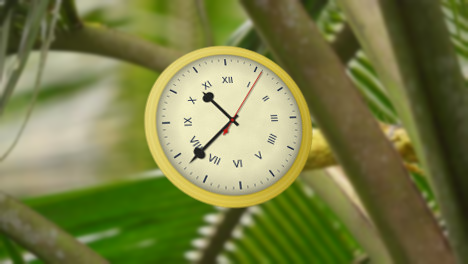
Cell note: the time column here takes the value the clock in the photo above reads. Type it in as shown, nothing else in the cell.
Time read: 10:38:06
